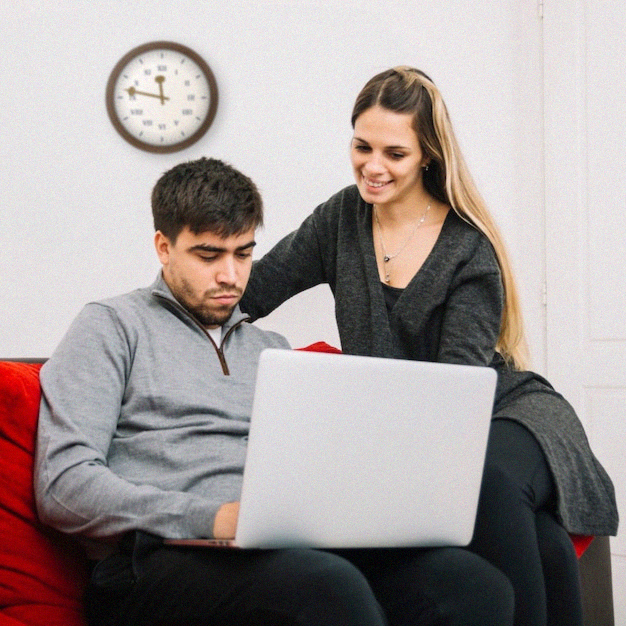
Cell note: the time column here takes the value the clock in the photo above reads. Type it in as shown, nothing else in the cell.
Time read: 11:47
